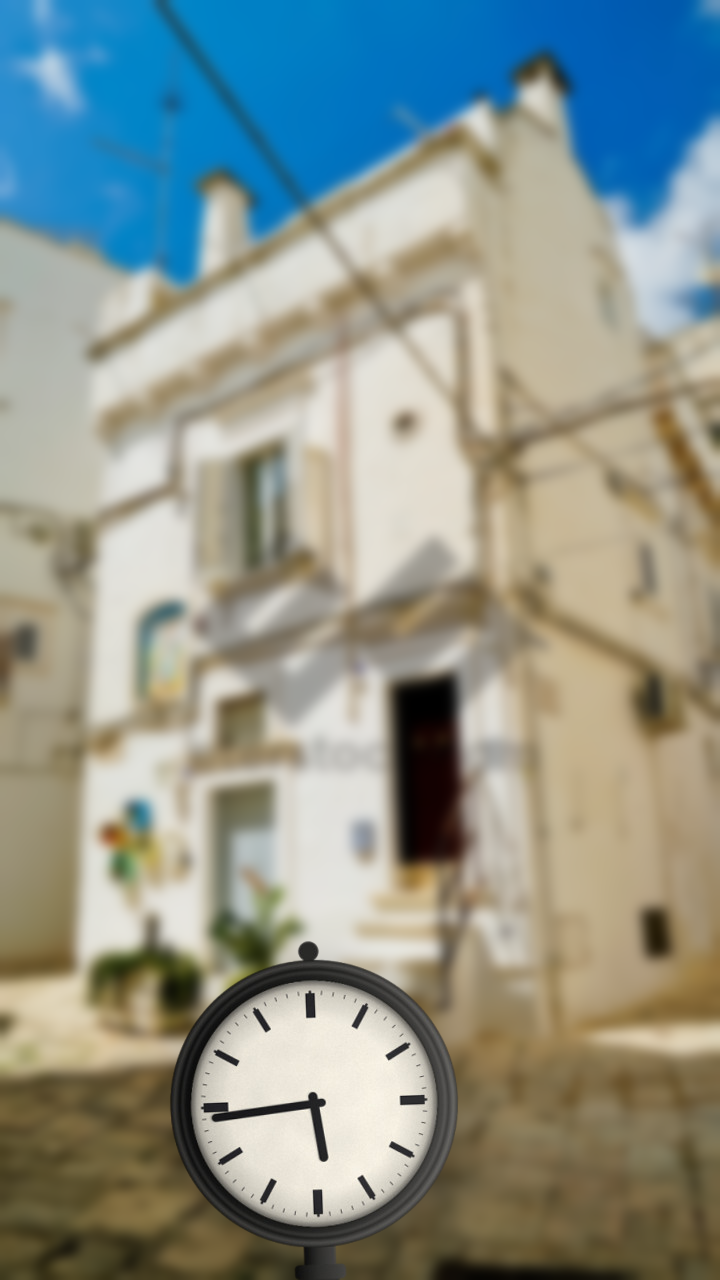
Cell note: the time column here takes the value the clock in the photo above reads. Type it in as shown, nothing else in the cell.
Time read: 5:44
